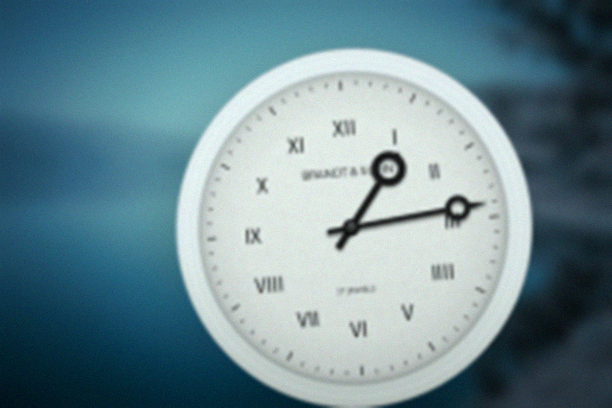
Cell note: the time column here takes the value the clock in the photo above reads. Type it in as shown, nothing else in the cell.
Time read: 1:14
